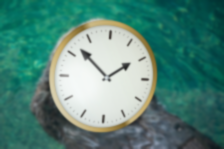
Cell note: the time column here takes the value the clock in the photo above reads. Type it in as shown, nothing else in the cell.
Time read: 1:52
